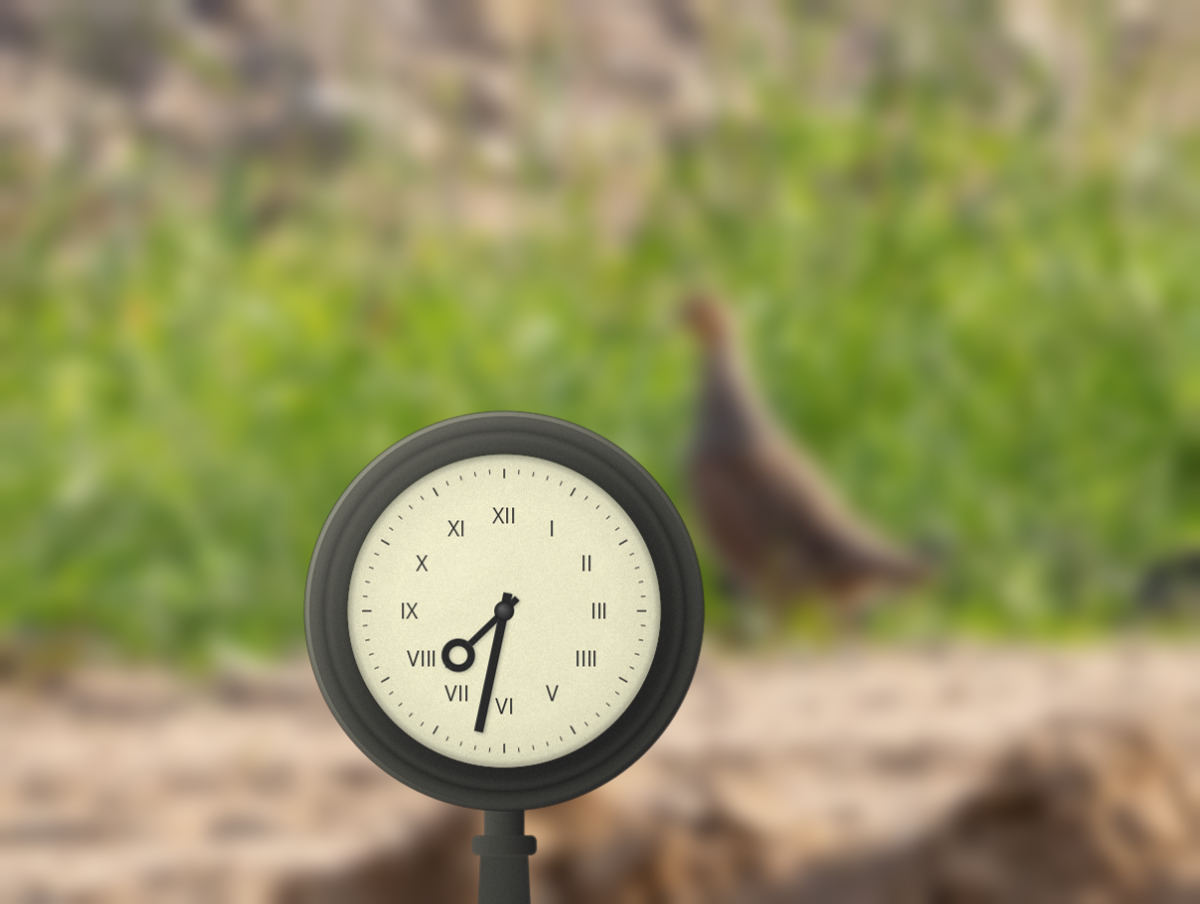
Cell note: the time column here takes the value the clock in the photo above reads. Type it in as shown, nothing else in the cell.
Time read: 7:32
